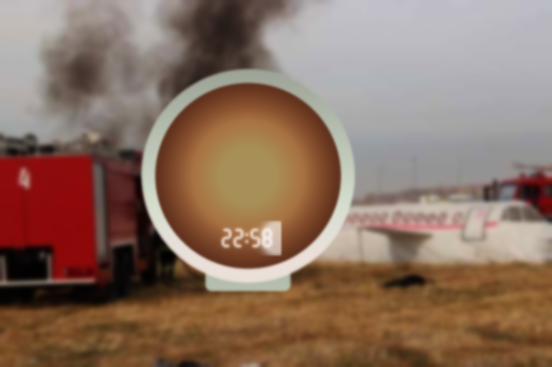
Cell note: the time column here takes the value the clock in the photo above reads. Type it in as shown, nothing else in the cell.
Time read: 22:58
